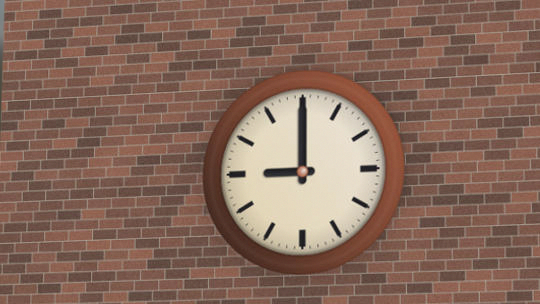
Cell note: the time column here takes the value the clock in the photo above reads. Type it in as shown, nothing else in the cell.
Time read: 9:00
